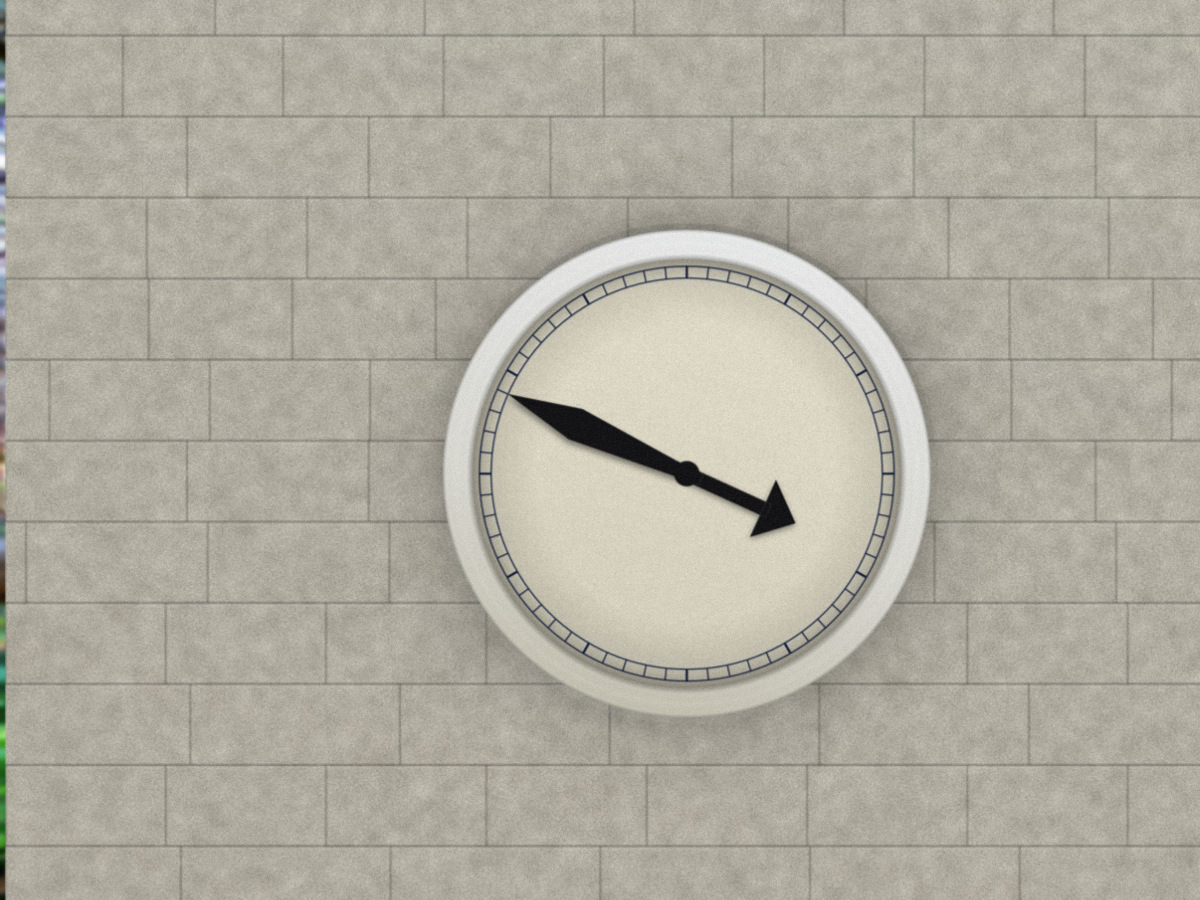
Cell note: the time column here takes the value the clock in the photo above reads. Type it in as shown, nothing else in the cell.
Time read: 3:49
